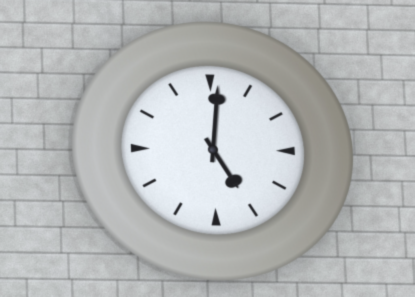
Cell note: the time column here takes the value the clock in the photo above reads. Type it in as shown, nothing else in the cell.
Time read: 5:01
